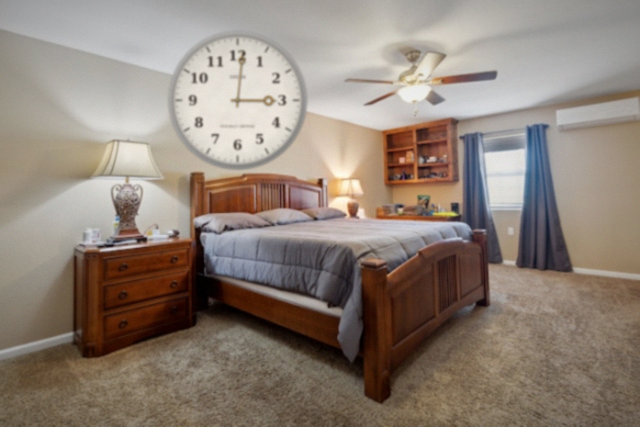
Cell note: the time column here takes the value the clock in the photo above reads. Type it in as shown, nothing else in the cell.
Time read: 3:01
